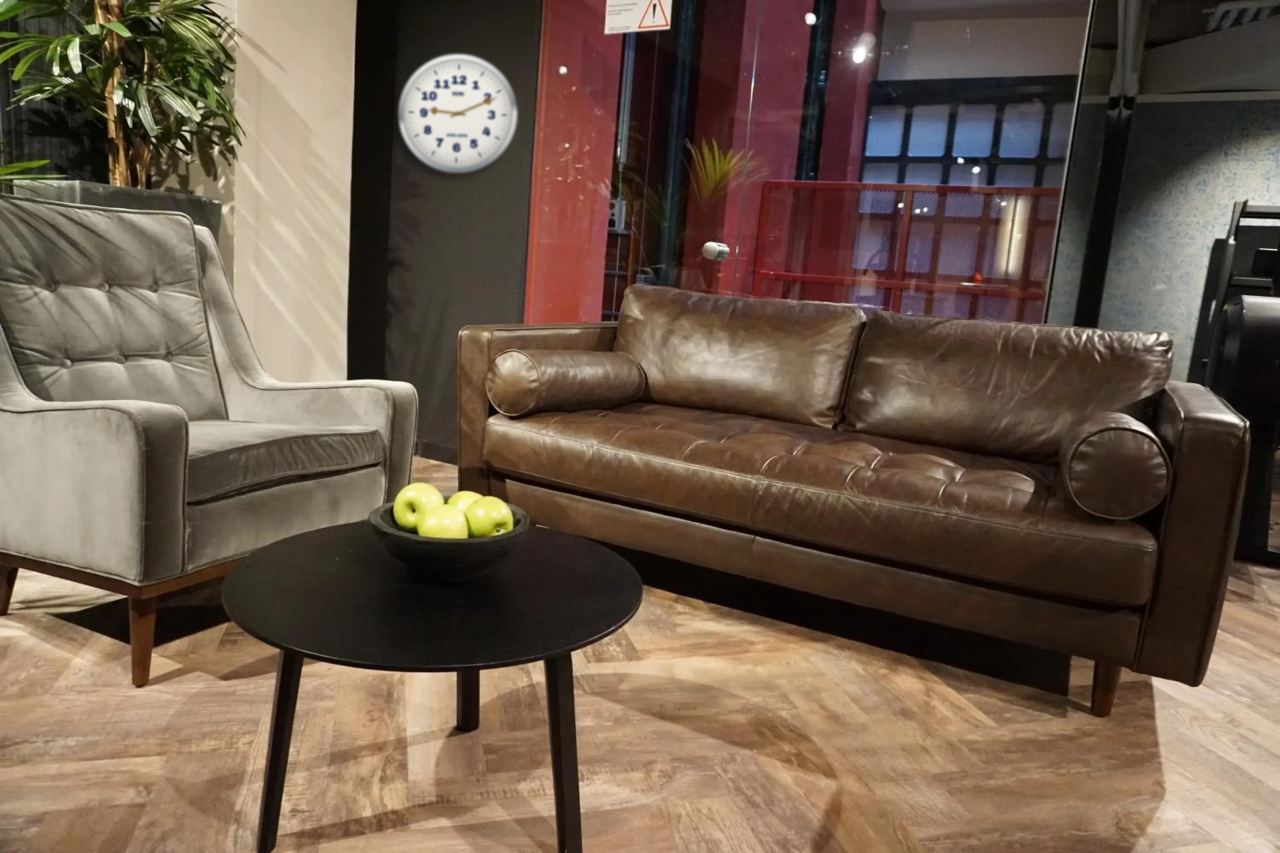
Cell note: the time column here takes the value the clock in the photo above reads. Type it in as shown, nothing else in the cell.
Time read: 9:11
